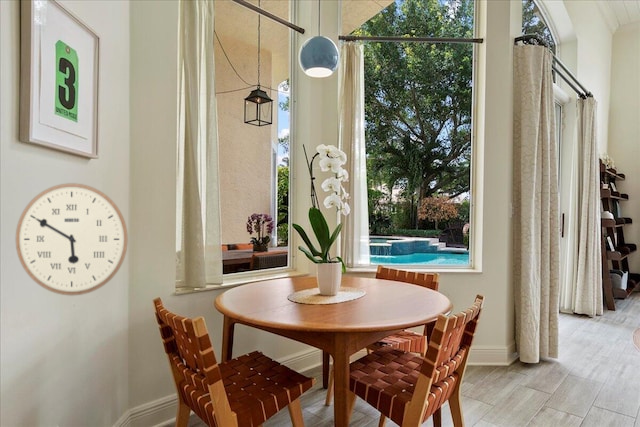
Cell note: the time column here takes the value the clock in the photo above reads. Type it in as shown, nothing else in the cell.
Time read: 5:50
